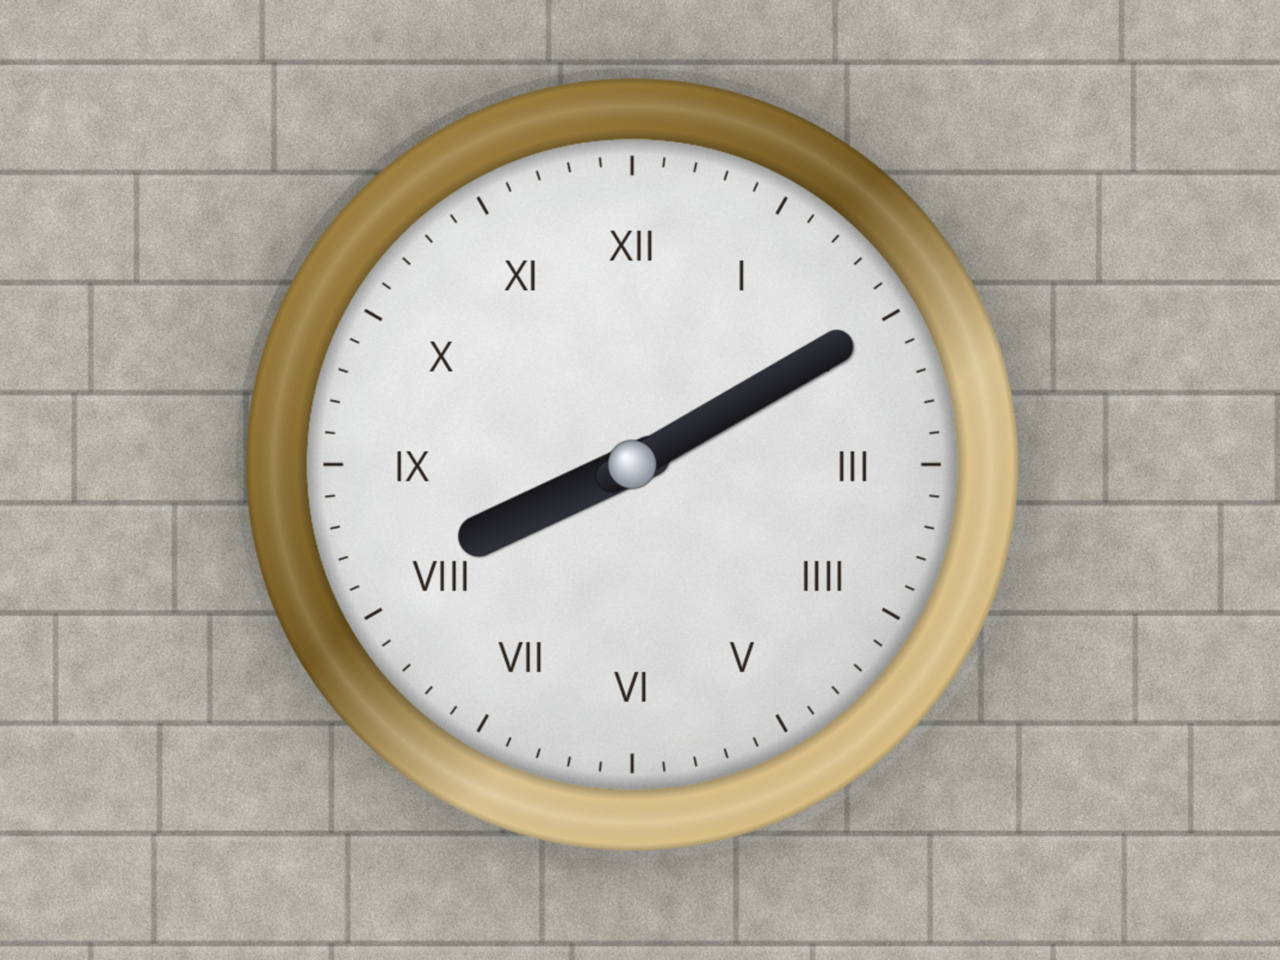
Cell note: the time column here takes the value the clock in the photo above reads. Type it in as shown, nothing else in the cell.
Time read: 8:10
